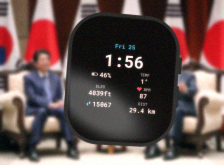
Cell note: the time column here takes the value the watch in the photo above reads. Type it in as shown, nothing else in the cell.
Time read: 1:56
